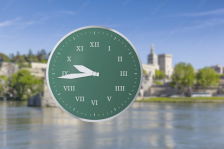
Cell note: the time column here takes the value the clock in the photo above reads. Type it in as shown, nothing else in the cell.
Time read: 9:44
